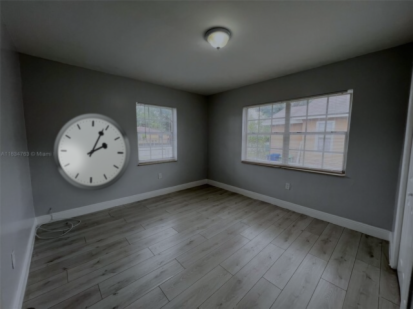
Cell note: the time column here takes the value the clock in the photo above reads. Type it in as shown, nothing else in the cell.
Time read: 2:04
